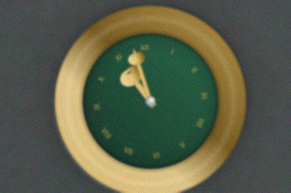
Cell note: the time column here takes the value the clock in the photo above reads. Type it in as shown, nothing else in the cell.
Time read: 10:58
